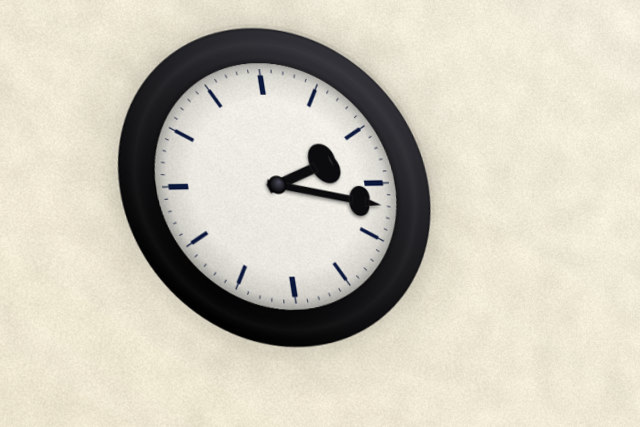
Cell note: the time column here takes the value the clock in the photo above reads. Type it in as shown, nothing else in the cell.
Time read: 2:17
